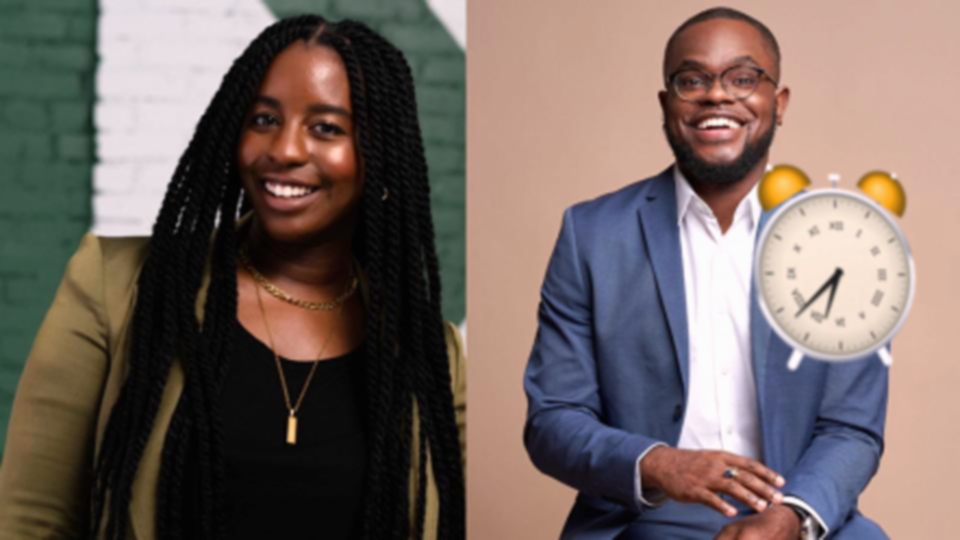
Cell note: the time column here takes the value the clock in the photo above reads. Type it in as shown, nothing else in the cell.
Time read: 6:38
